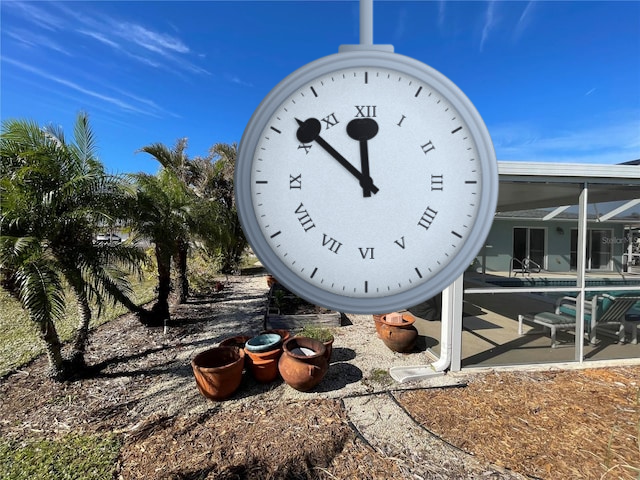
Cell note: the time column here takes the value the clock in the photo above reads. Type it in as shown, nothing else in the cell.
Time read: 11:52
